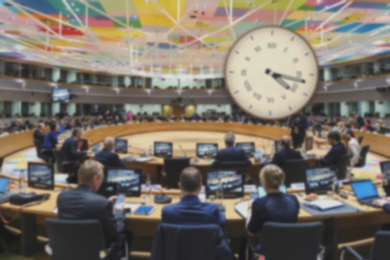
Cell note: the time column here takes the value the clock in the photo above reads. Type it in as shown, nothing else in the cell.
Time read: 4:17
